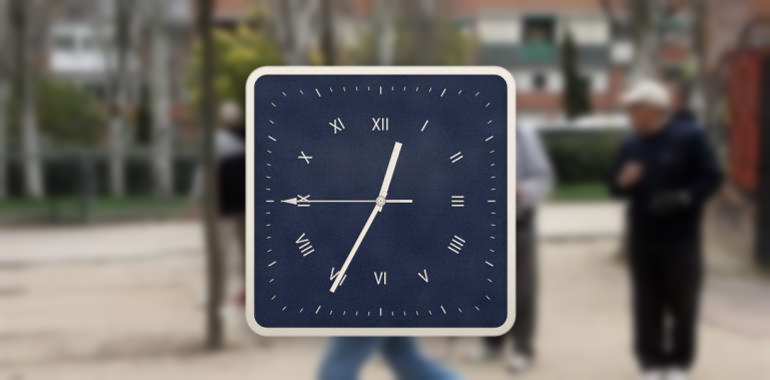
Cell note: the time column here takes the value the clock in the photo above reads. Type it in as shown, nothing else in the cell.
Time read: 12:34:45
